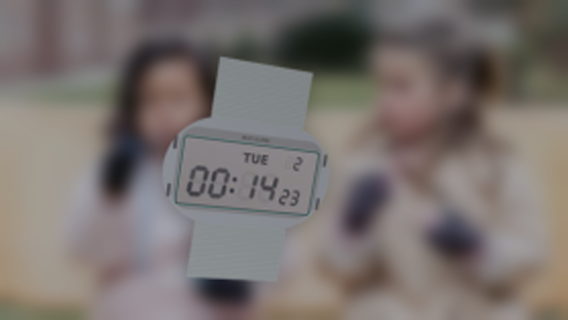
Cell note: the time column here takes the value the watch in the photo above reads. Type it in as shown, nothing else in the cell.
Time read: 0:14:23
